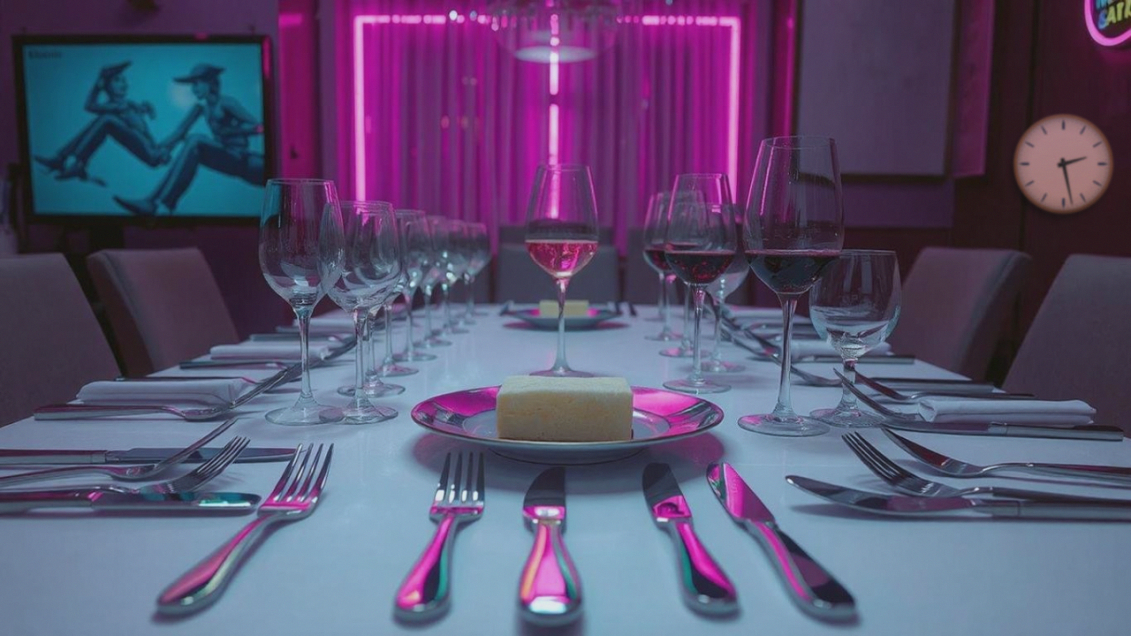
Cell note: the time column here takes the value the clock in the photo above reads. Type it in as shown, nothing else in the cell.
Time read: 2:28
